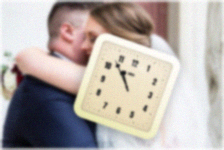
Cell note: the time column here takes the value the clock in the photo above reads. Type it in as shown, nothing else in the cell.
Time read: 10:53
